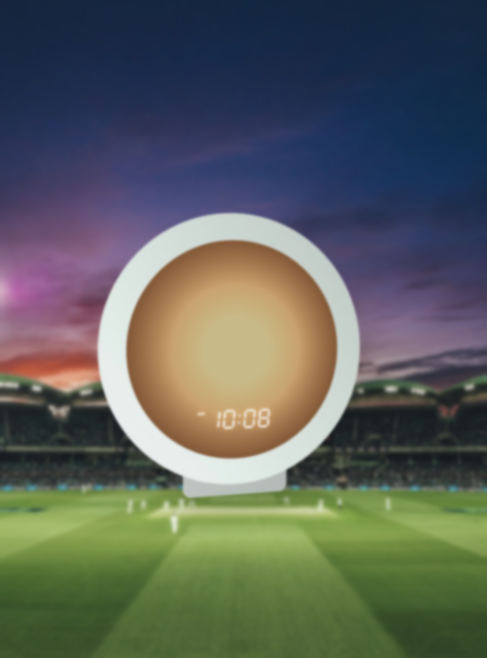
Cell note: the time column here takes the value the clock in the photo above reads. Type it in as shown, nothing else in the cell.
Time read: 10:08
